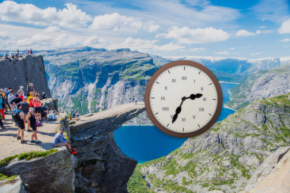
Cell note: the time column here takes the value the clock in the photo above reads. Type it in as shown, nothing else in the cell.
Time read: 2:34
